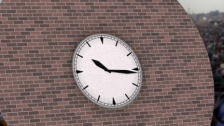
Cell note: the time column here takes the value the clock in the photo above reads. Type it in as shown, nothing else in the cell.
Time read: 10:16
